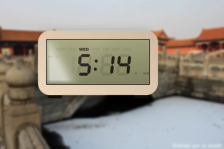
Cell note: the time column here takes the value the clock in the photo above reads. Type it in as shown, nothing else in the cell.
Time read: 5:14
